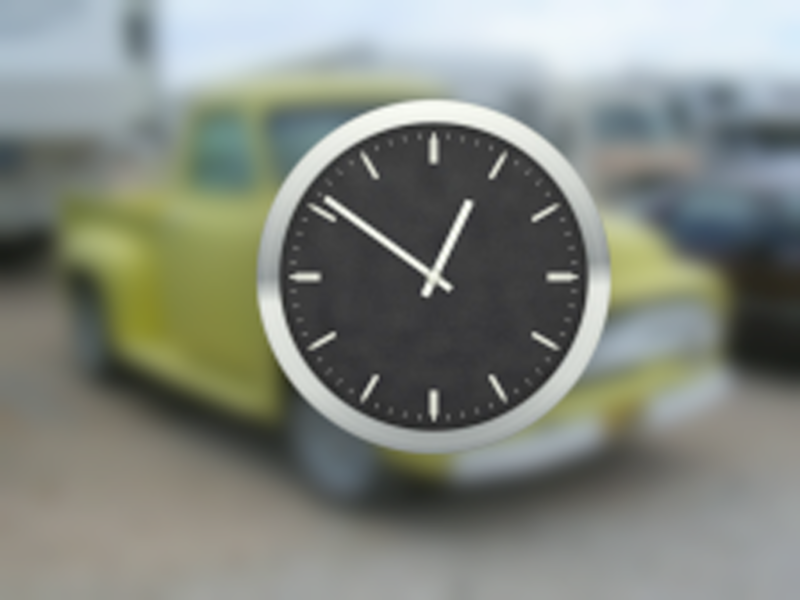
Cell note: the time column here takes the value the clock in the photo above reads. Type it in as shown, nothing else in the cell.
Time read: 12:51
